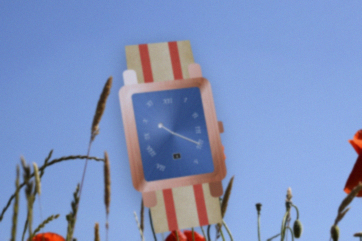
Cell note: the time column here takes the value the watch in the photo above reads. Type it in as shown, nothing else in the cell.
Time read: 10:20
